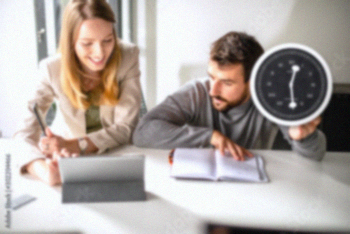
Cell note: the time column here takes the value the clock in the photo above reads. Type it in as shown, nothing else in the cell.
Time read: 12:29
